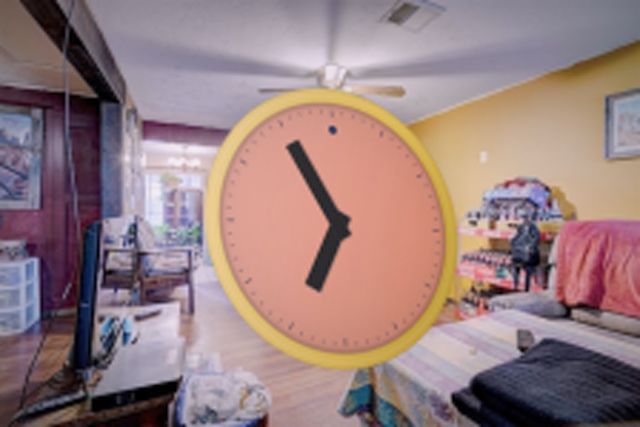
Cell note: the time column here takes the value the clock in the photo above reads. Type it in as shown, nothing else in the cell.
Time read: 6:55
